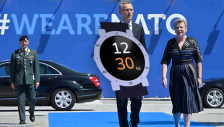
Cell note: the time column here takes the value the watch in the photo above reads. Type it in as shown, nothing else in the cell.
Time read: 12:30
